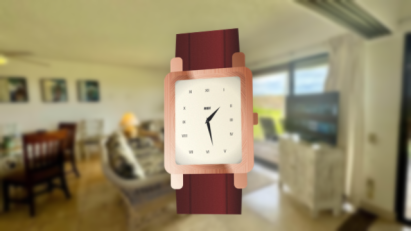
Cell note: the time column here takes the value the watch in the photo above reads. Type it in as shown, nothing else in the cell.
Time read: 1:28
